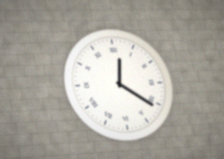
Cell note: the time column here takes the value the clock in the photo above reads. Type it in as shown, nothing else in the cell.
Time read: 12:21
